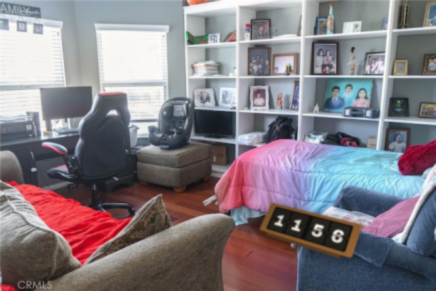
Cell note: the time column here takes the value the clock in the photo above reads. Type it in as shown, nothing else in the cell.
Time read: 11:56
